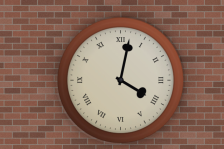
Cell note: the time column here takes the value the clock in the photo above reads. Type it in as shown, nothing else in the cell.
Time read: 4:02
